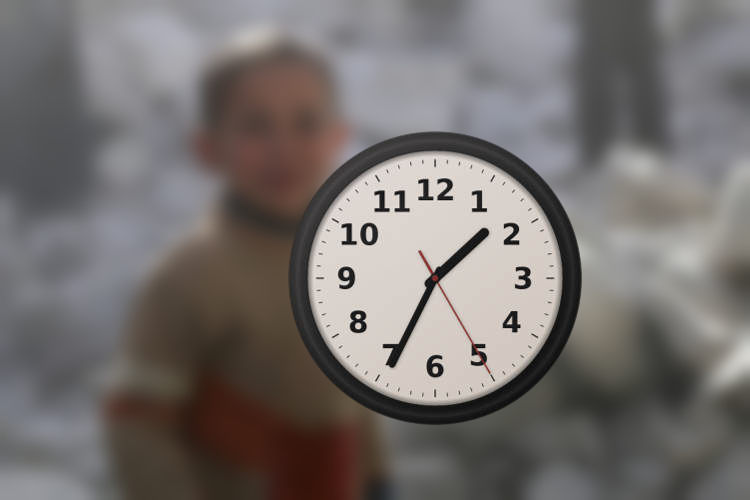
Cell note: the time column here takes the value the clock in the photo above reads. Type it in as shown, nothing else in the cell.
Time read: 1:34:25
